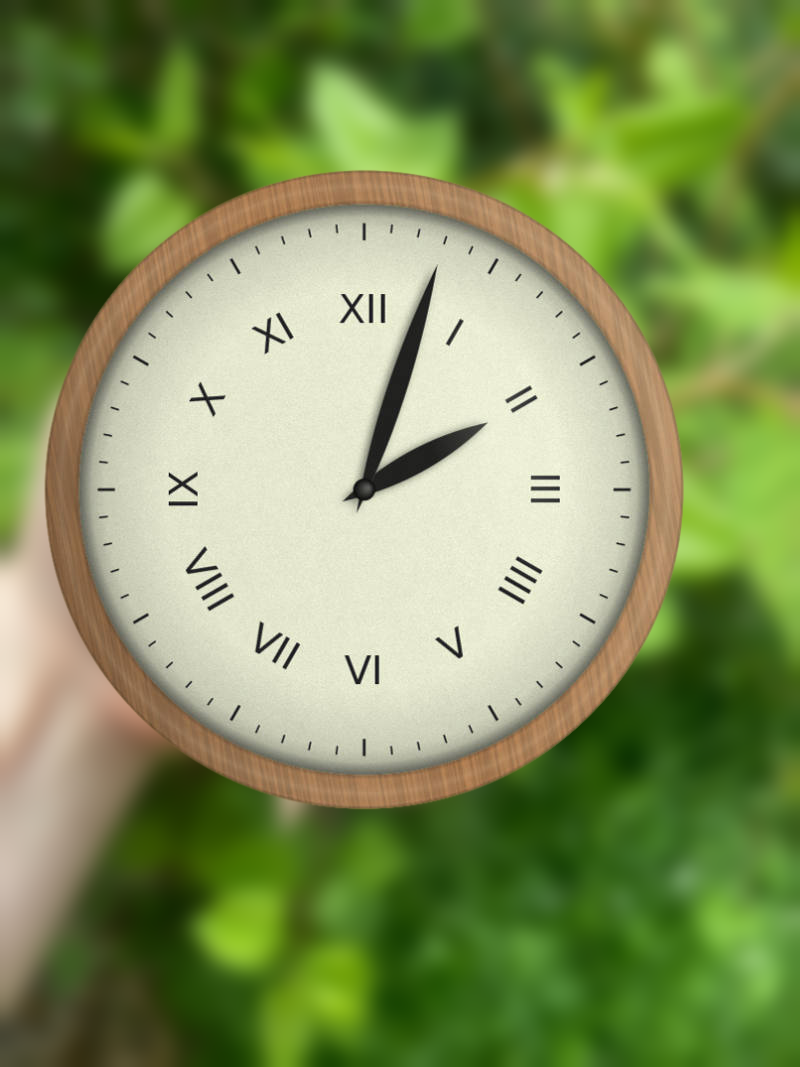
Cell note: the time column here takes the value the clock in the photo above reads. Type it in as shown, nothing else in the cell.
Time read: 2:03
